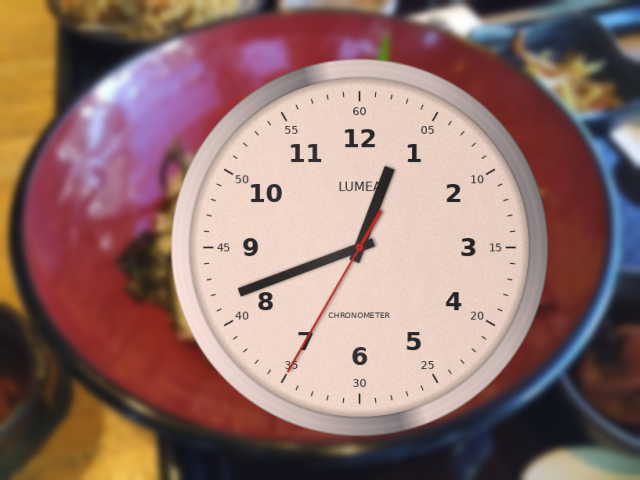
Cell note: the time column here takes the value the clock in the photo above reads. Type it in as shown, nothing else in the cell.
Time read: 12:41:35
